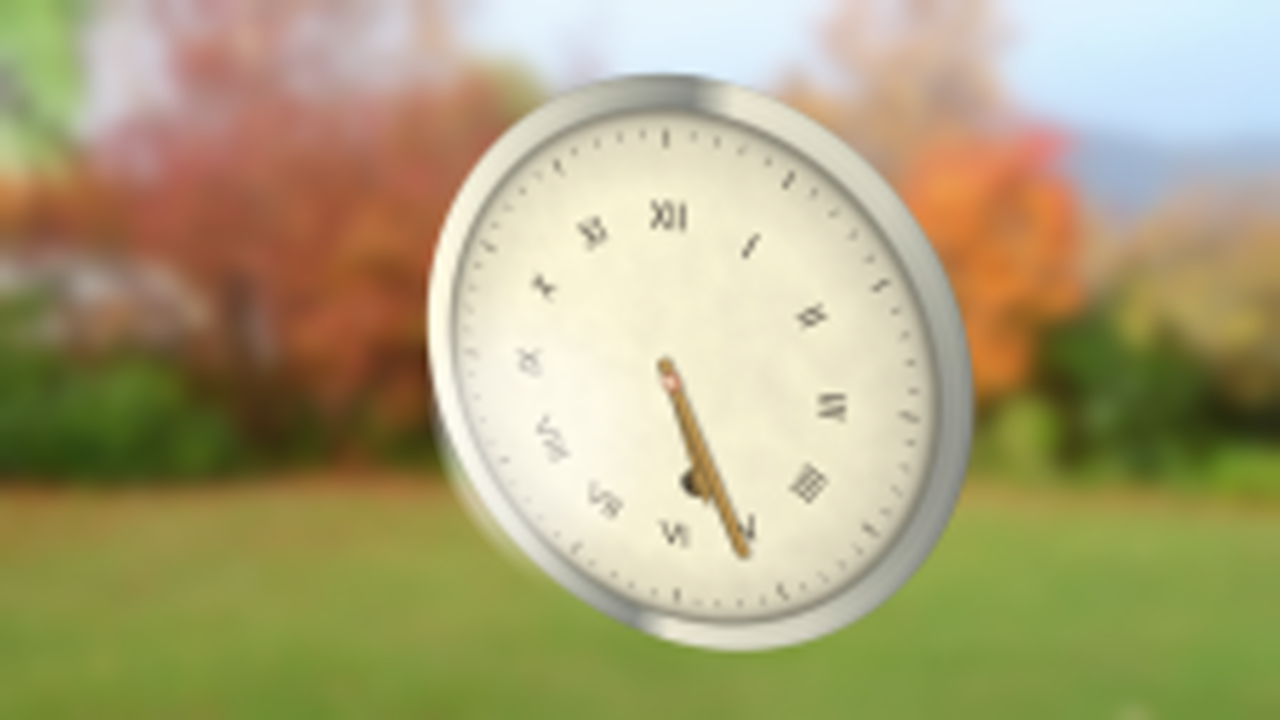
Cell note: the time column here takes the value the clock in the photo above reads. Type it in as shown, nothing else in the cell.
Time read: 5:26
